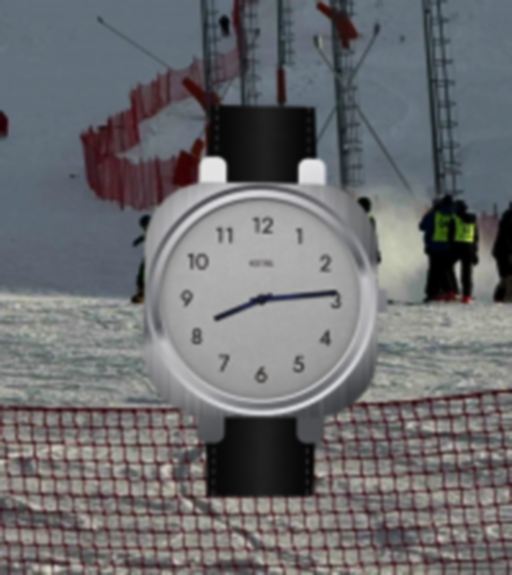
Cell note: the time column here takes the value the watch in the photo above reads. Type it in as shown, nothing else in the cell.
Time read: 8:14
